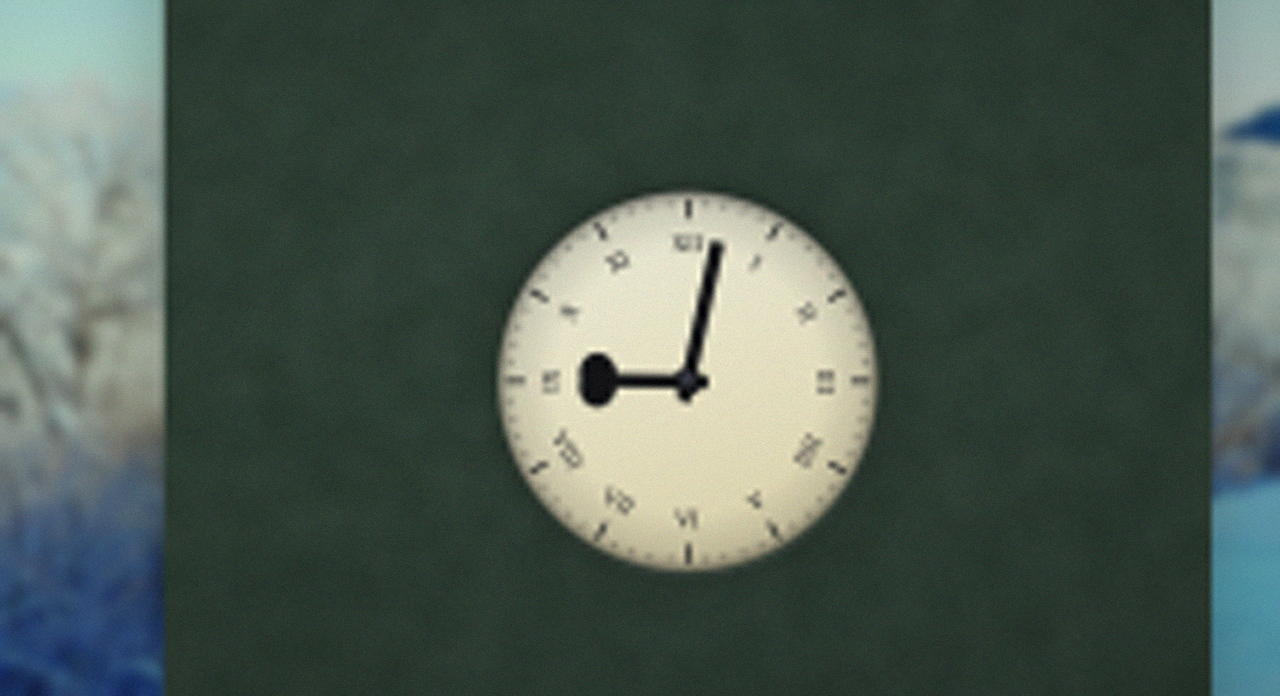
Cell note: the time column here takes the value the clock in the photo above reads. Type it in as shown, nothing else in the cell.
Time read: 9:02
